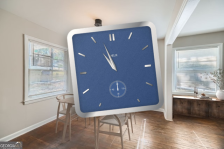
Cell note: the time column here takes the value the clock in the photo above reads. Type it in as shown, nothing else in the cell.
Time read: 10:57
